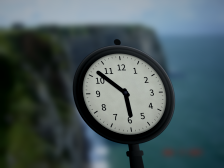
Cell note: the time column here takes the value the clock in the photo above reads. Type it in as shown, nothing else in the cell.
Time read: 5:52
